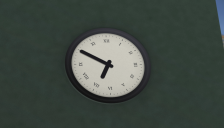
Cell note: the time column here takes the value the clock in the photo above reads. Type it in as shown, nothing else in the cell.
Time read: 6:50
